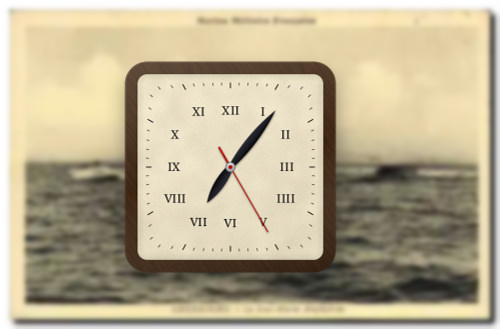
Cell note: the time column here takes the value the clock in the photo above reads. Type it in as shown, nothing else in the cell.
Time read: 7:06:25
